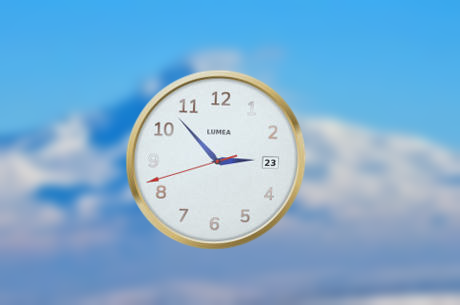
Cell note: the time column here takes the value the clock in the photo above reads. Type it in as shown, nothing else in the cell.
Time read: 2:52:42
